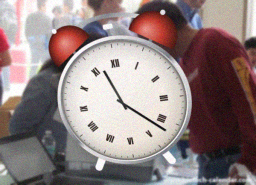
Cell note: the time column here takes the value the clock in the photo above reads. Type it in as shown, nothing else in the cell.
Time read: 11:22
